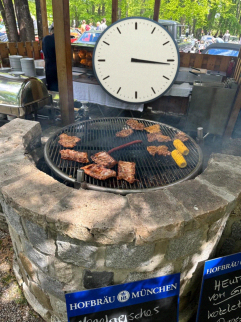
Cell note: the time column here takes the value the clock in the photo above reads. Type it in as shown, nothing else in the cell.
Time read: 3:16
